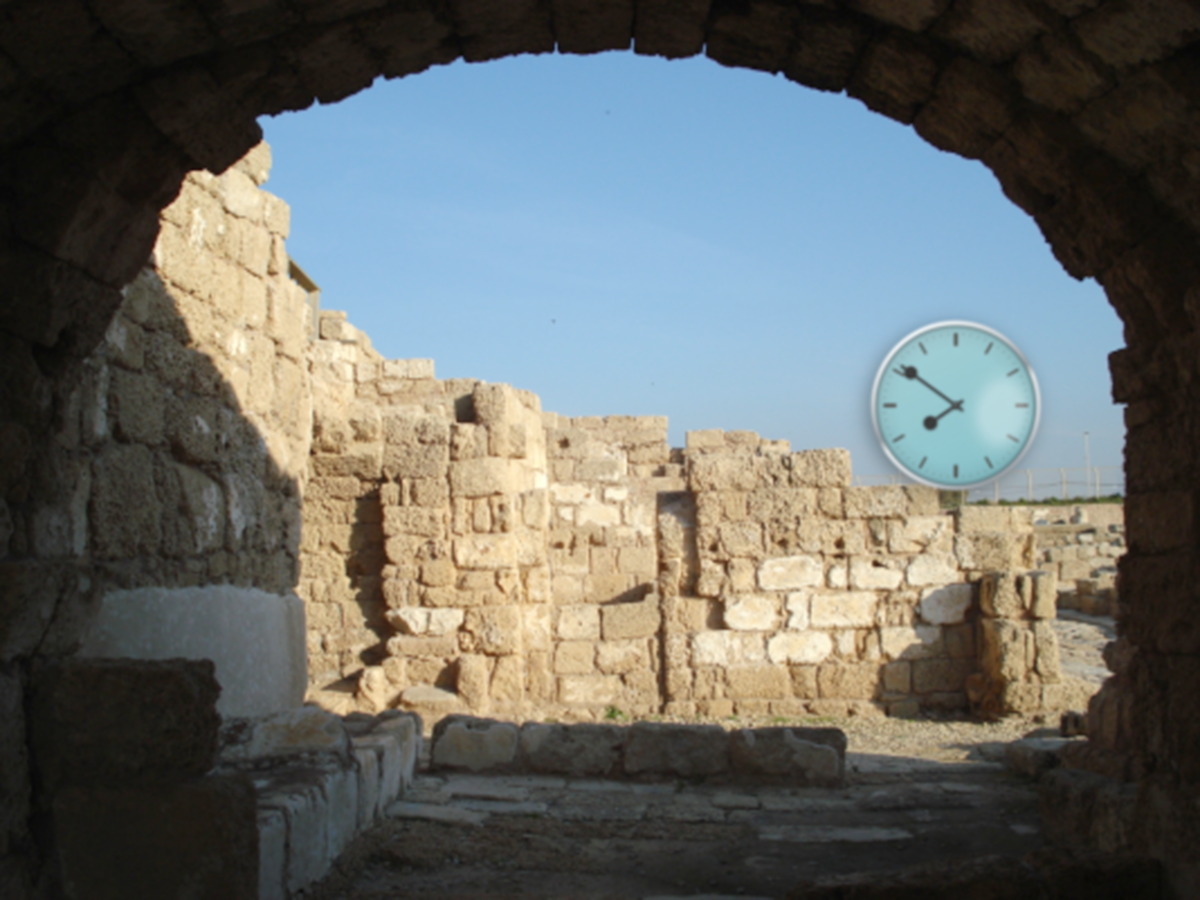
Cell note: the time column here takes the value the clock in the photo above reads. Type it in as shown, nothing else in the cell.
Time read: 7:51
